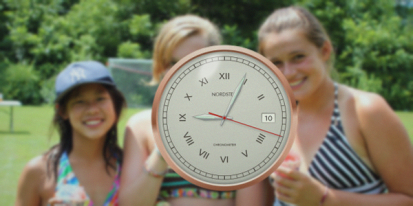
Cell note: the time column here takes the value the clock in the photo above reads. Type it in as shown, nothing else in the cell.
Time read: 9:04:18
